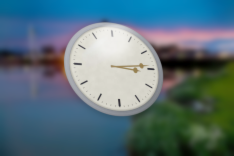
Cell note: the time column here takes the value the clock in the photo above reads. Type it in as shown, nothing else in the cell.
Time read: 3:14
